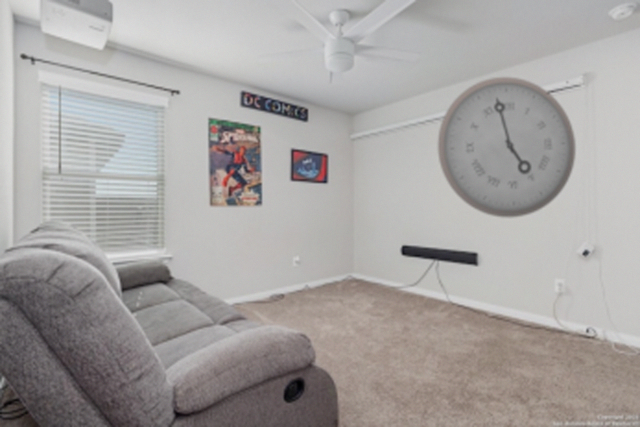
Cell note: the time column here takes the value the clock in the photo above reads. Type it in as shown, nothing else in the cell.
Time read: 4:58
